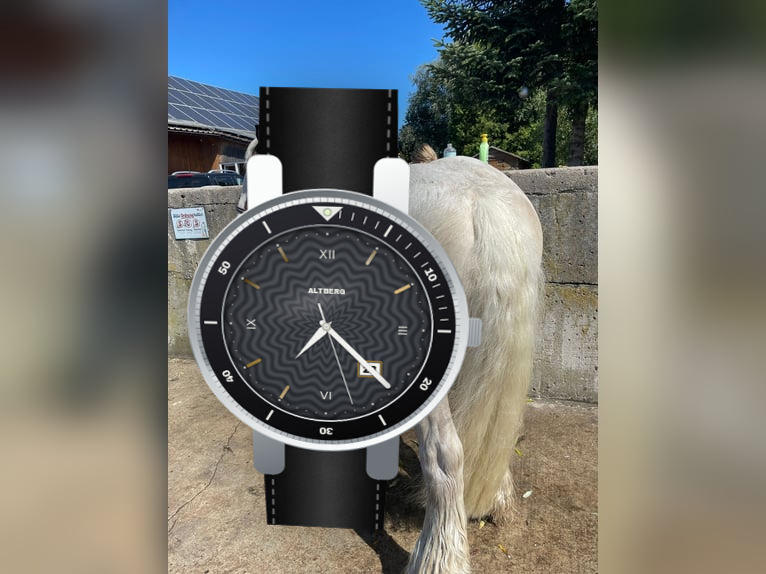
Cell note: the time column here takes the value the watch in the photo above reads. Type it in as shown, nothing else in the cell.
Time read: 7:22:27
